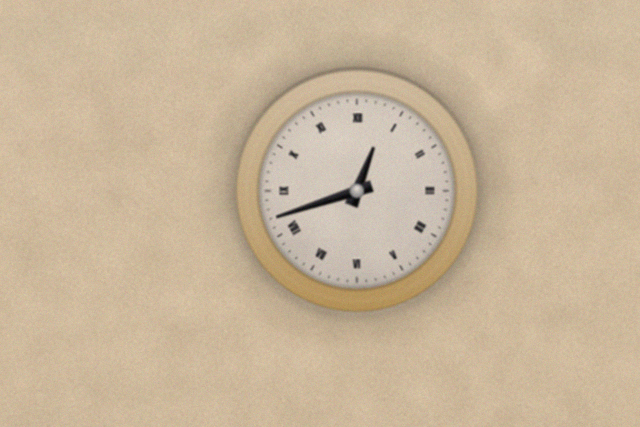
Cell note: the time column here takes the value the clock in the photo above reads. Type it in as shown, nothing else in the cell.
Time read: 12:42
